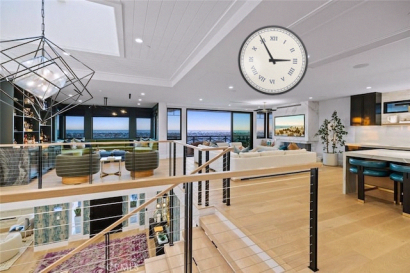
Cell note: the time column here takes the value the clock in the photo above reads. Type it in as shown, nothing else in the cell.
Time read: 2:55
